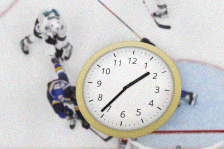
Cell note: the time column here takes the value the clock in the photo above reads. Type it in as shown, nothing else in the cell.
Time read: 1:36
